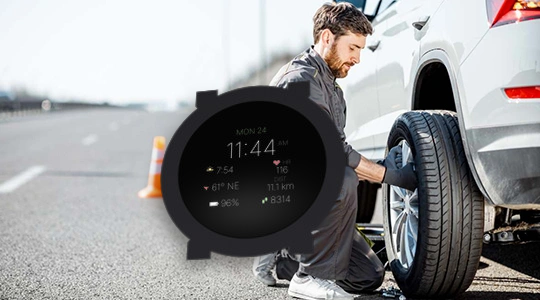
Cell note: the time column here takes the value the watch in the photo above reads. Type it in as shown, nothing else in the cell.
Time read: 11:44
